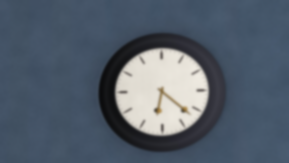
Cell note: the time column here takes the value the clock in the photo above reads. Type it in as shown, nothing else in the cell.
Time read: 6:22
